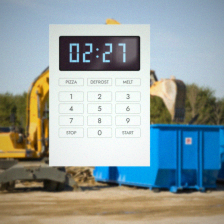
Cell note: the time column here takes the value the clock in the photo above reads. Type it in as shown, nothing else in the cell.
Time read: 2:27
